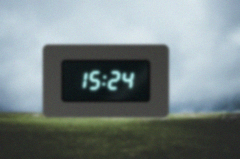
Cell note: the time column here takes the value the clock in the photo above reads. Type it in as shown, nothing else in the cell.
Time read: 15:24
